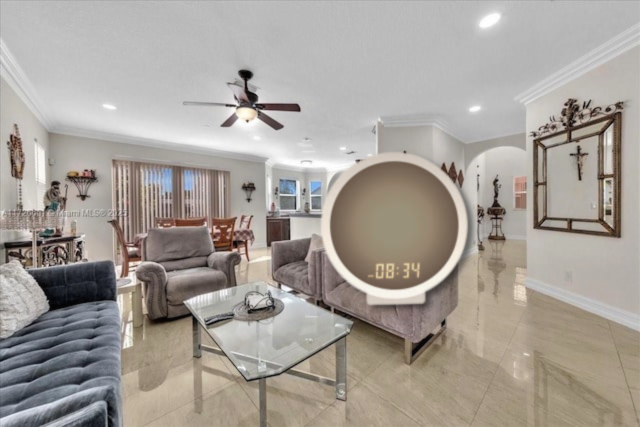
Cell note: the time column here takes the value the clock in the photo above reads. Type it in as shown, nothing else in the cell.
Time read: 8:34
